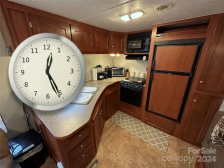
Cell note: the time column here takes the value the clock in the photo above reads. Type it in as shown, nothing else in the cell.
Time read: 12:26
